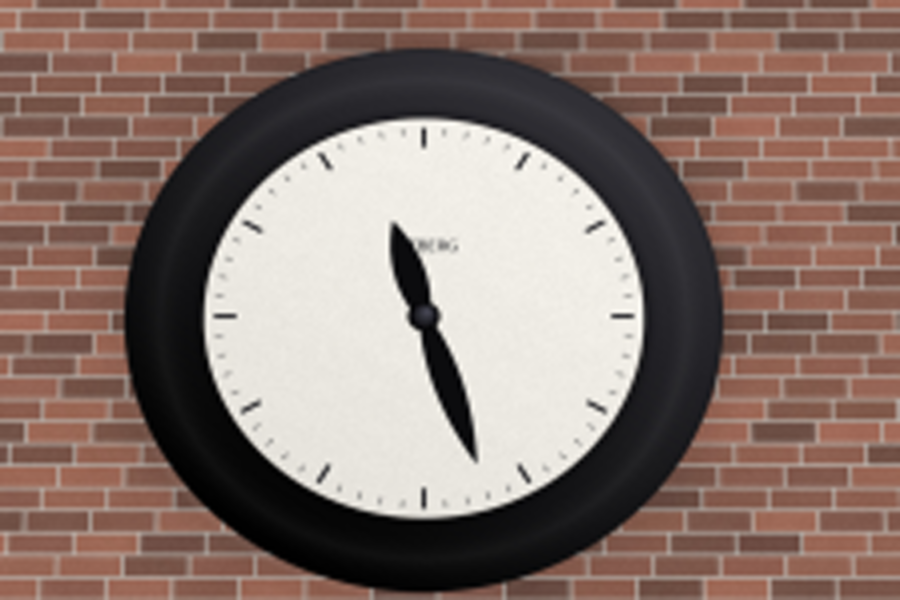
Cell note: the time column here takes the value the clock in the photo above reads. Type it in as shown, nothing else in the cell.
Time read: 11:27
